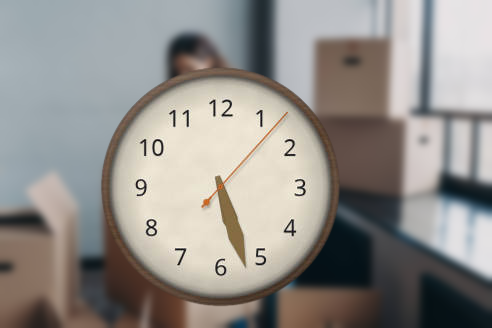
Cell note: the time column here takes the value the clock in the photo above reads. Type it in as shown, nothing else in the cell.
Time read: 5:27:07
